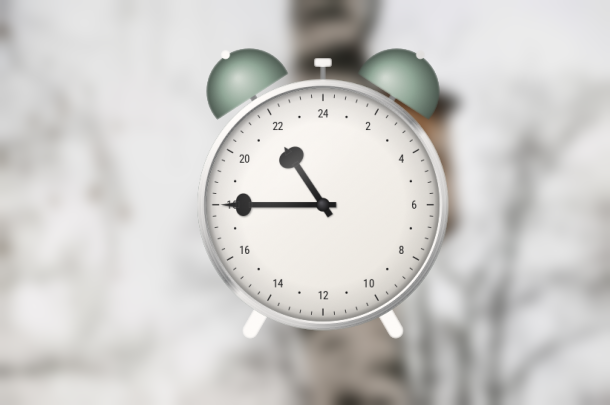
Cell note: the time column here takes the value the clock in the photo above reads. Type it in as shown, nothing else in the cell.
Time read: 21:45
